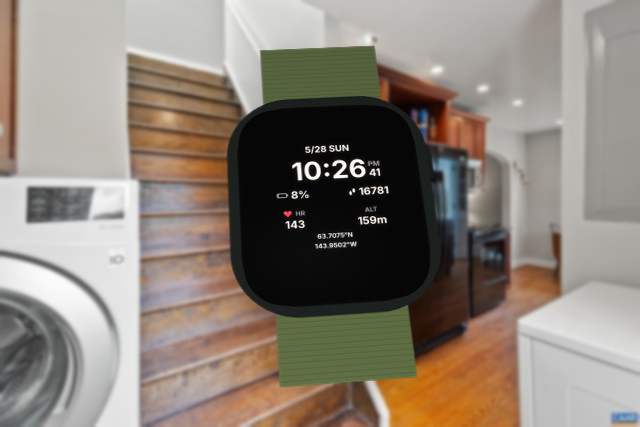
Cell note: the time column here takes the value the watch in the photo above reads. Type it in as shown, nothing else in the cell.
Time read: 10:26:41
